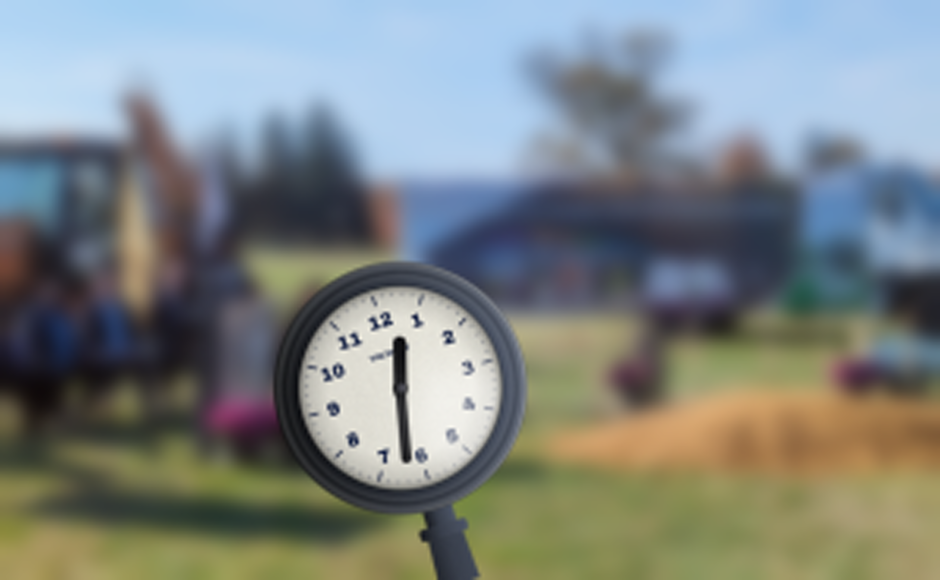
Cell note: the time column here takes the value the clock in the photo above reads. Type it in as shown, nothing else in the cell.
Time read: 12:32
